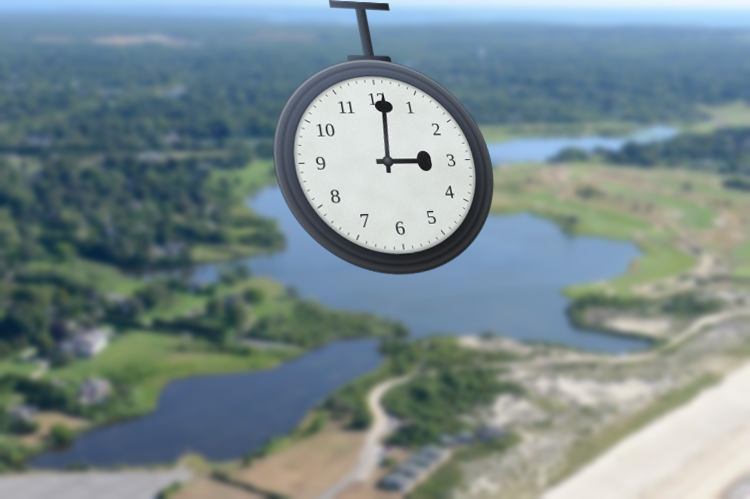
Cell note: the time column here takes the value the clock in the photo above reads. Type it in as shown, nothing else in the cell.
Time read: 3:01
